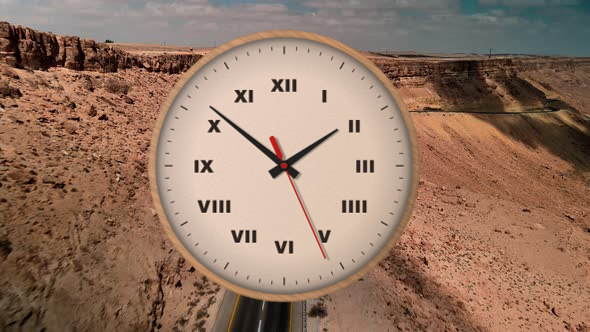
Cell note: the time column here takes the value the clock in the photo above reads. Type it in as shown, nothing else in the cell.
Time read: 1:51:26
